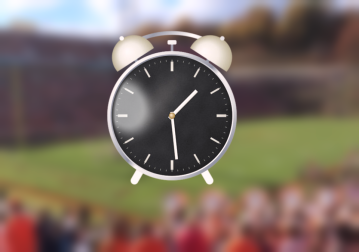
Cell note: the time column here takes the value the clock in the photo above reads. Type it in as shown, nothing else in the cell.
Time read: 1:29
